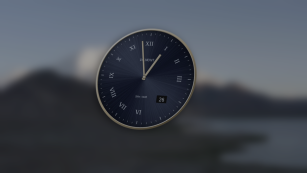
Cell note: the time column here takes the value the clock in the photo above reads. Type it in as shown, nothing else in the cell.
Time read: 12:58
